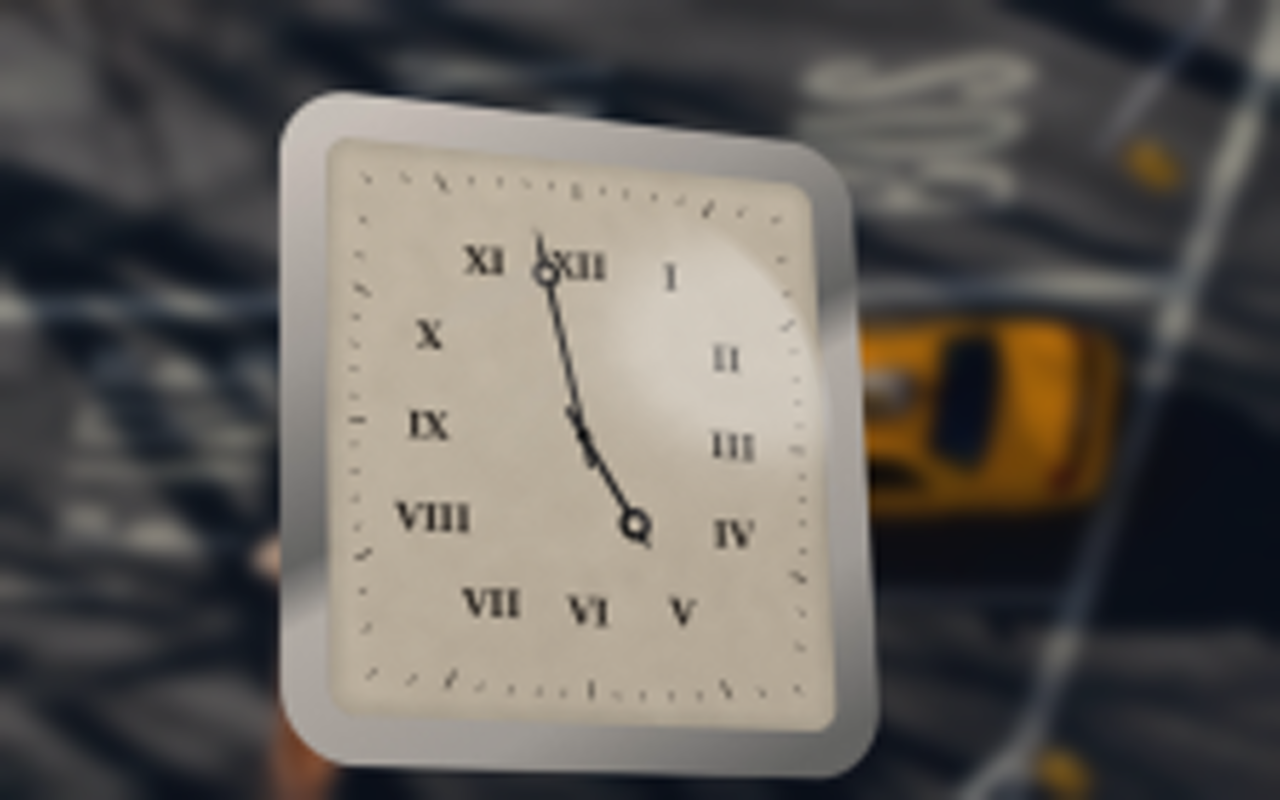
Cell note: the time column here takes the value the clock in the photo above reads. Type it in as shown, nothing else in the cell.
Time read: 4:58
